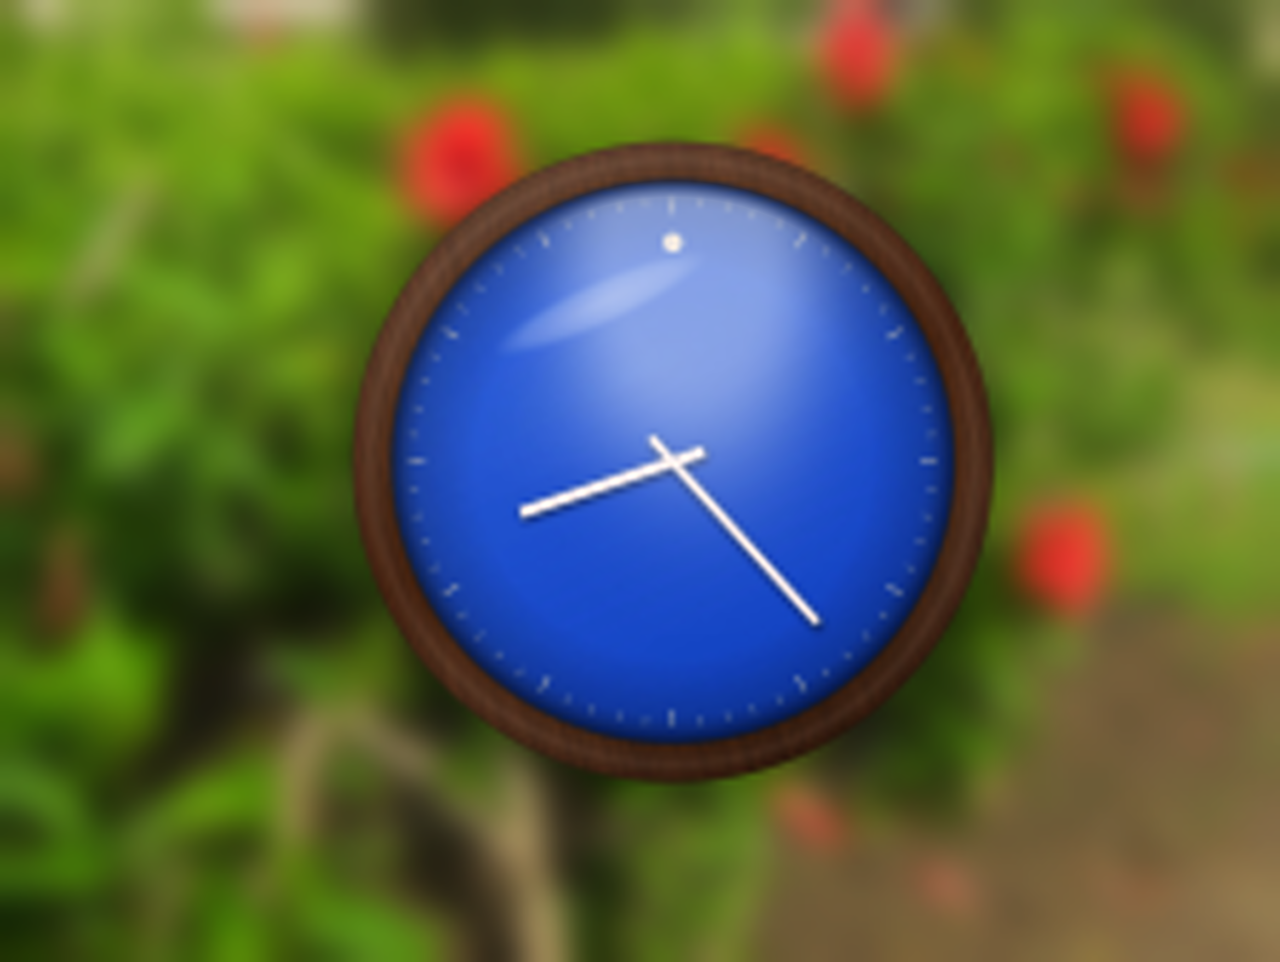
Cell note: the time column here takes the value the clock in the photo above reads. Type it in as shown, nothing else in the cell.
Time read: 8:23
